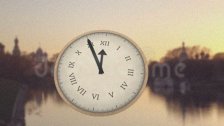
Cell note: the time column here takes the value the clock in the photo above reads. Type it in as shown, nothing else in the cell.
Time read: 11:55
